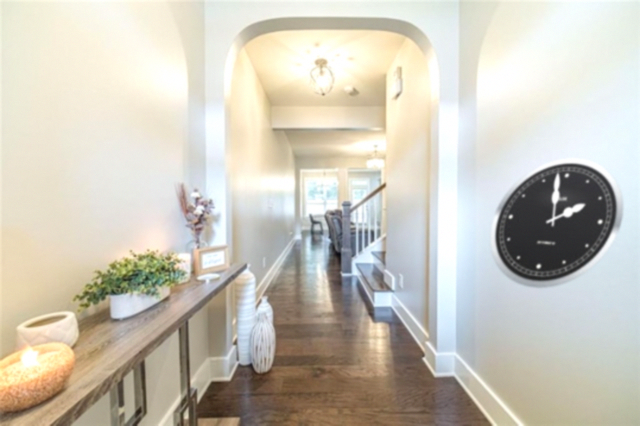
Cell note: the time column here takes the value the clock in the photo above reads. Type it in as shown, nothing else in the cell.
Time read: 1:58
